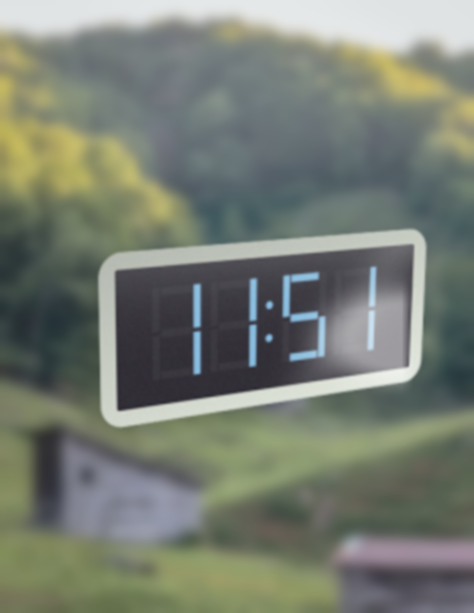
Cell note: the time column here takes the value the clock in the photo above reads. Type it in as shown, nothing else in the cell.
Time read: 11:51
